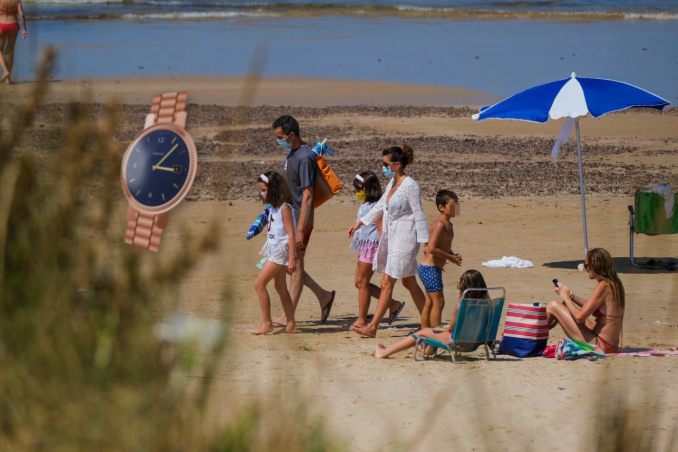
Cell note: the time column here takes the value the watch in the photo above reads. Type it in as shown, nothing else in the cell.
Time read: 3:07
